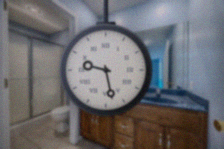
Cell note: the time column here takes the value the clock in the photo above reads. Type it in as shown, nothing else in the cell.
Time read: 9:28
